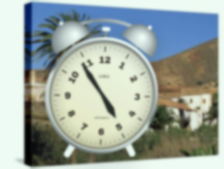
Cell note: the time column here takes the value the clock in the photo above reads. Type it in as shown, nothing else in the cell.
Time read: 4:54
